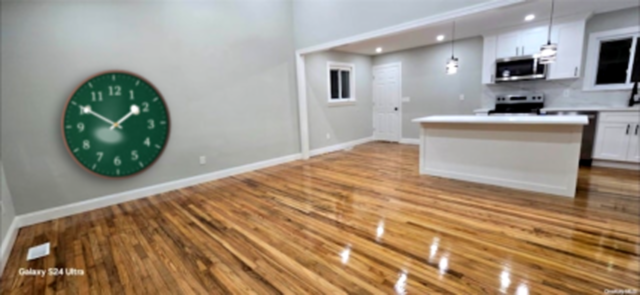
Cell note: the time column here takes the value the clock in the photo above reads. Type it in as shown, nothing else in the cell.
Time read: 1:50
